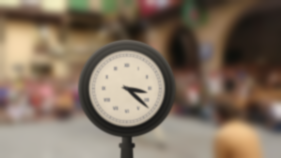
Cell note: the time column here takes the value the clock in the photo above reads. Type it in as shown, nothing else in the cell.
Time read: 3:22
